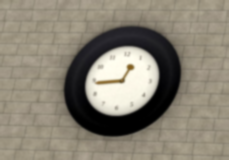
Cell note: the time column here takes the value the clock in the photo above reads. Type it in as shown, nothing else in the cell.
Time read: 12:44
